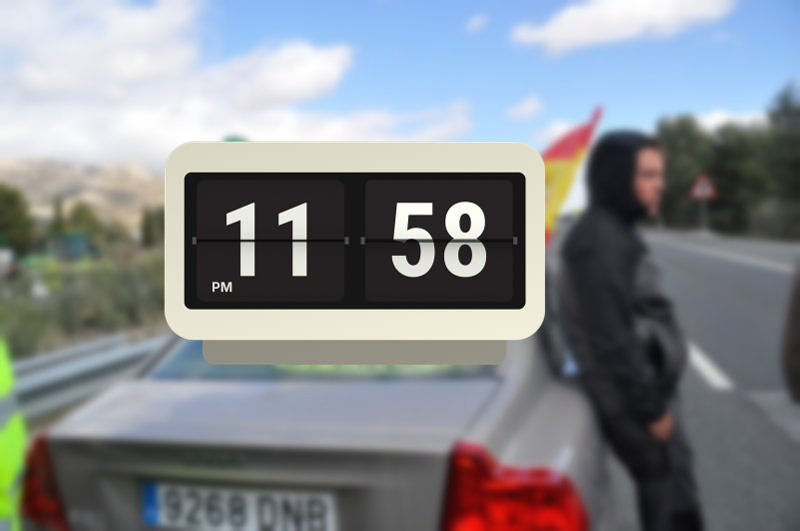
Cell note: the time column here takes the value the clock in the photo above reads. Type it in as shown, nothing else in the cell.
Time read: 11:58
